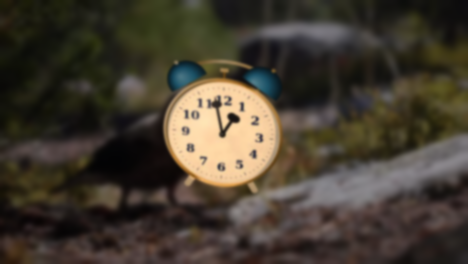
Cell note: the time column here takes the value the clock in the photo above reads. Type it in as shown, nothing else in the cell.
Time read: 12:58
